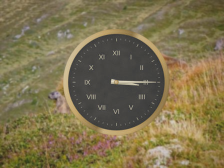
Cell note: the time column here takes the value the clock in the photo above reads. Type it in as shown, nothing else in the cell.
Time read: 3:15
